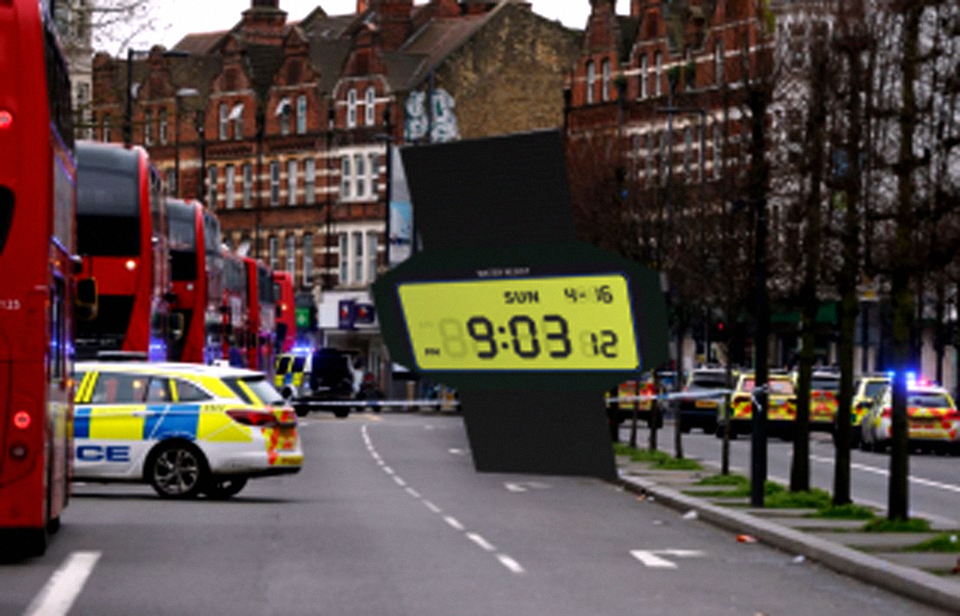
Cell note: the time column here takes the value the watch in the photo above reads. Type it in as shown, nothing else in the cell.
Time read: 9:03:12
